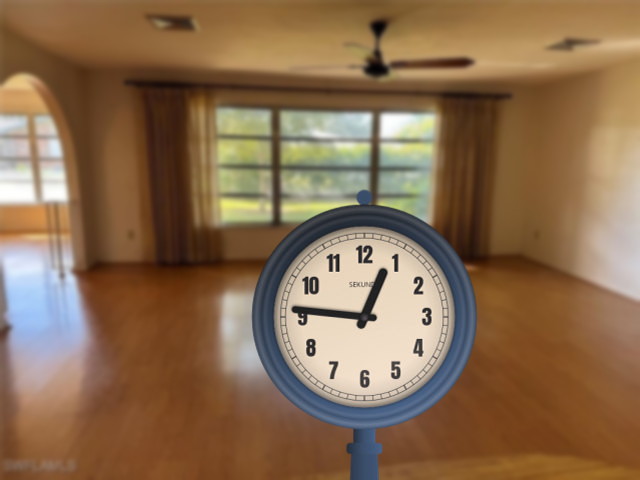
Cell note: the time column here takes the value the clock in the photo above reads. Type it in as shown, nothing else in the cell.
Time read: 12:46
